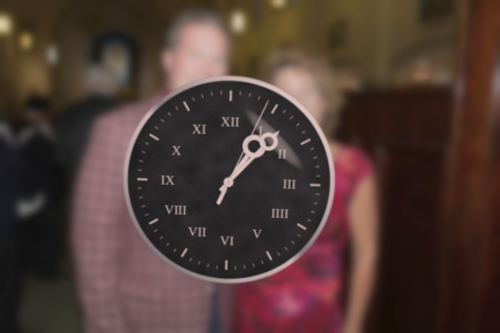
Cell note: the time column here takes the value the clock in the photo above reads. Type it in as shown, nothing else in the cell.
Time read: 1:07:04
